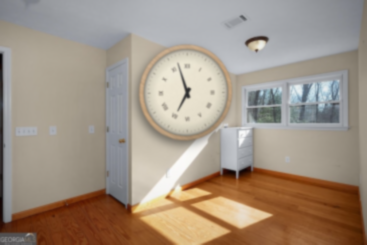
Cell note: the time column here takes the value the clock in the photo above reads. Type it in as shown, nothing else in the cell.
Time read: 6:57
